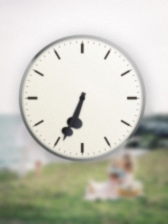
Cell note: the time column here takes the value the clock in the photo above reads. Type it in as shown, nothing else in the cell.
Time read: 6:34
